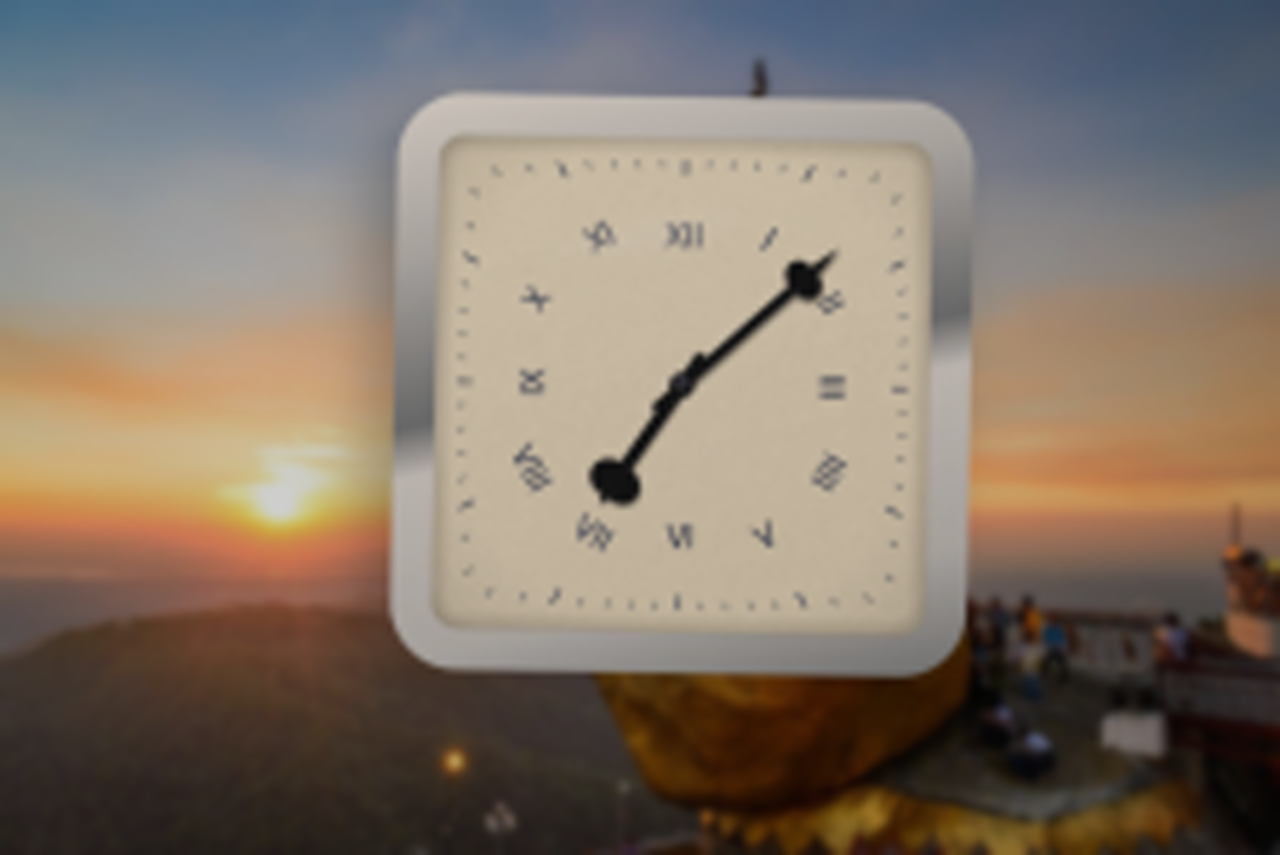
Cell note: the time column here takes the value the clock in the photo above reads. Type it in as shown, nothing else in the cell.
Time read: 7:08
